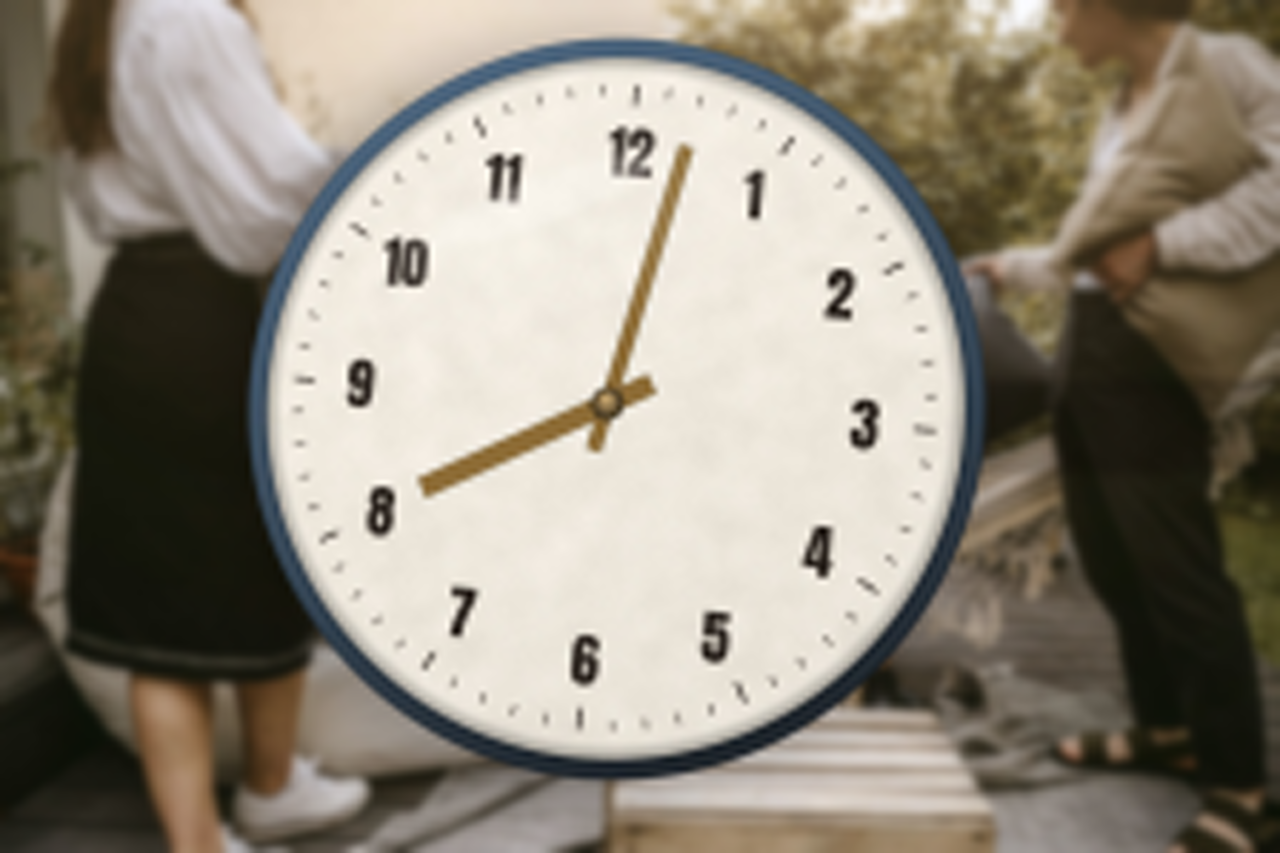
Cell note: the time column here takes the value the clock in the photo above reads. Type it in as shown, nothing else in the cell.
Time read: 8:02
